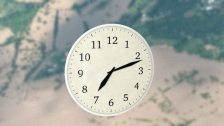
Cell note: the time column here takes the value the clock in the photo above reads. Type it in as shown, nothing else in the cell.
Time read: 7:12
